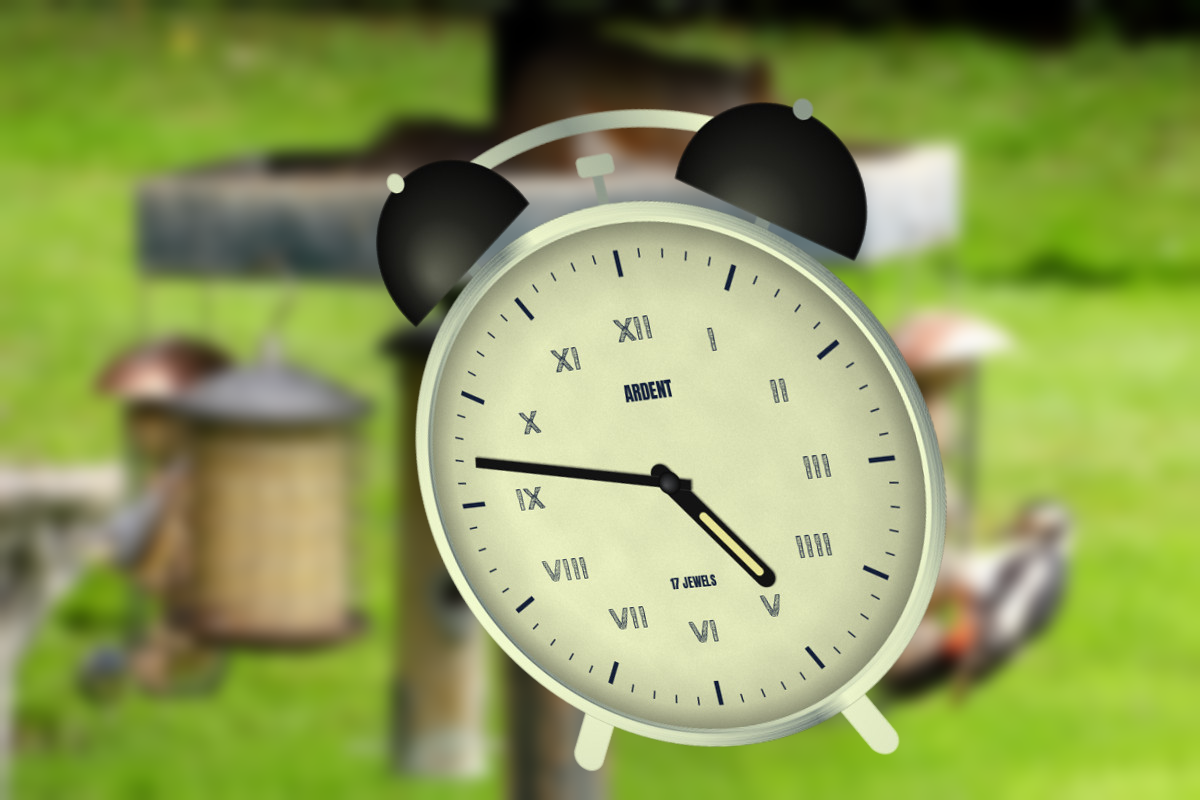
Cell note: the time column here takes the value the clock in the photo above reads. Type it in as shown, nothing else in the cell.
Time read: 4:47
